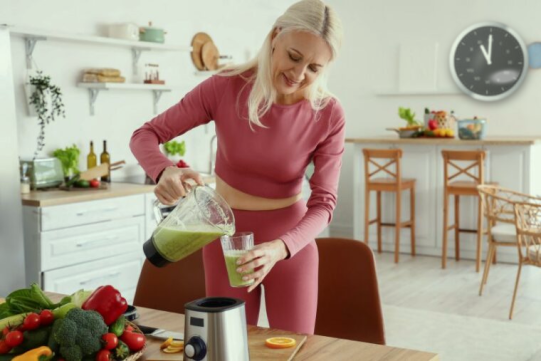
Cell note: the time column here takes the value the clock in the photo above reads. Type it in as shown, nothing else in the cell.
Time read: 11:00
